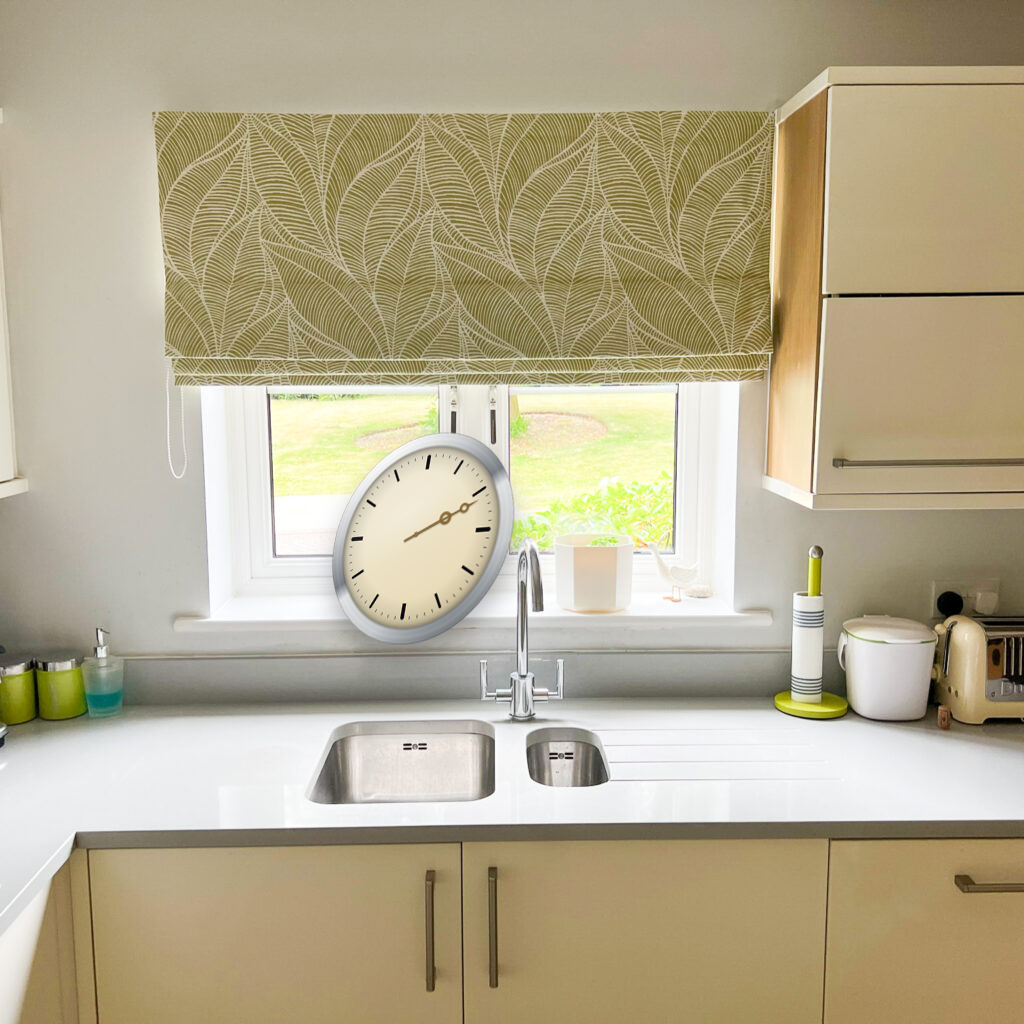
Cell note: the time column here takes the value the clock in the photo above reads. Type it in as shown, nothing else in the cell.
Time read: 2:11
